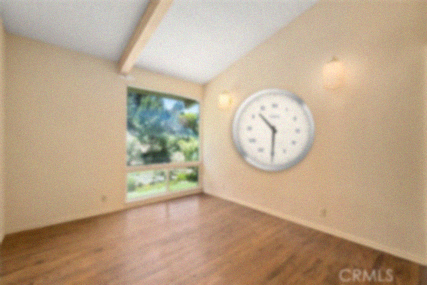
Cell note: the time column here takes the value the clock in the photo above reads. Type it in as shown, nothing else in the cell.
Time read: 10:30
